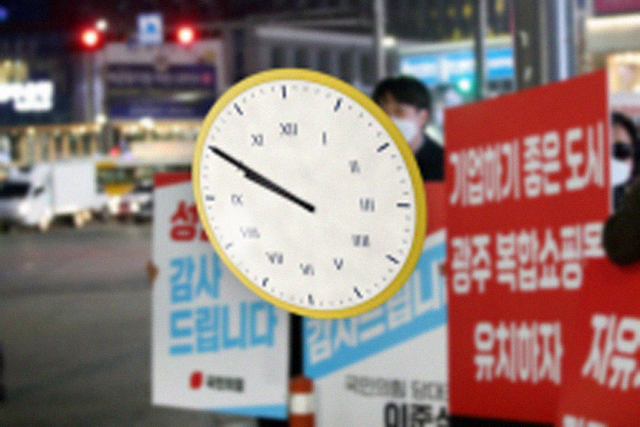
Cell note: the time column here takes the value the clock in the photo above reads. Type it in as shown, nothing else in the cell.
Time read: 9:50
